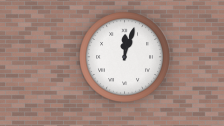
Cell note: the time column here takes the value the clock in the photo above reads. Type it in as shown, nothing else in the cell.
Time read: 12:03
